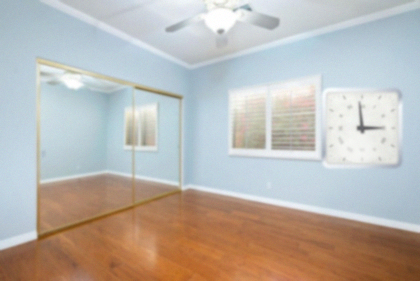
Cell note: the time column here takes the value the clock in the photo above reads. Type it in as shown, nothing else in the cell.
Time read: 2:59
